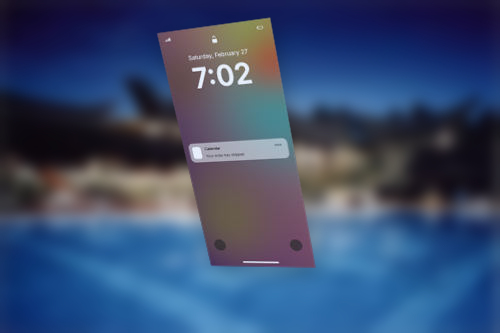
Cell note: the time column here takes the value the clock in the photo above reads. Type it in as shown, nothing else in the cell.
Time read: 7:02
